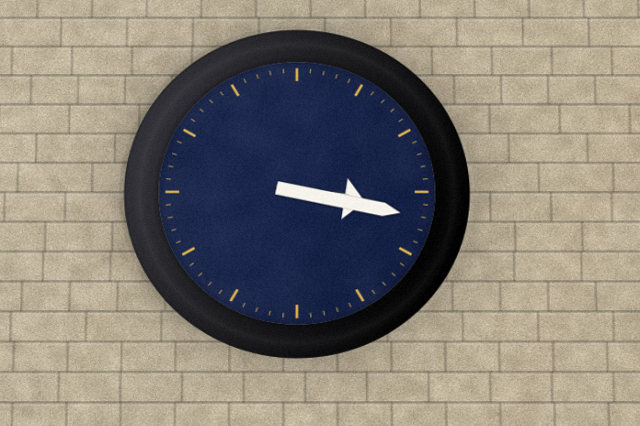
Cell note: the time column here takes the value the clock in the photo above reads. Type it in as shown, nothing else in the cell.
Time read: 3:17
